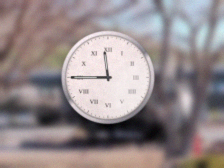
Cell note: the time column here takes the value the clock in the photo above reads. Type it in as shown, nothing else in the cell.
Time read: 11:45
